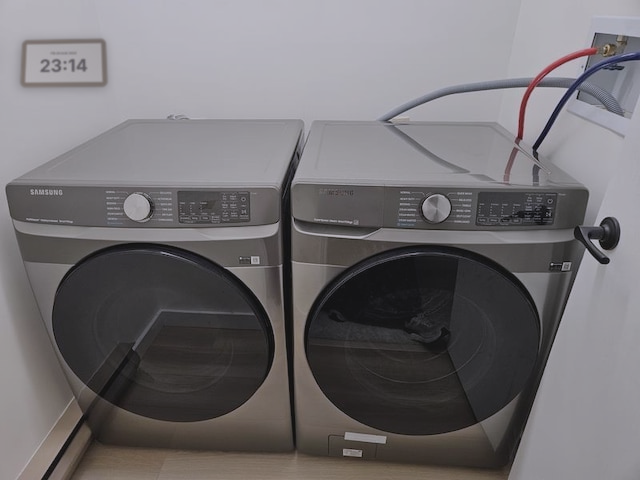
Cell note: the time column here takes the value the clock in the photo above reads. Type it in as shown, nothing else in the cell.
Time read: 23:14
